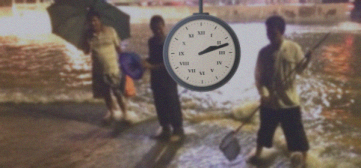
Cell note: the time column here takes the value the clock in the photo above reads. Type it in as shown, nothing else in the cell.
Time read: 2:12
